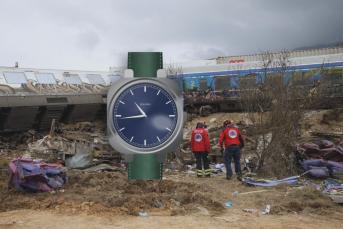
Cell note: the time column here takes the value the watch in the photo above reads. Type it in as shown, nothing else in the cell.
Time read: 10:44
